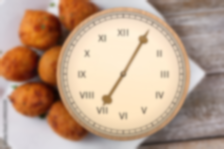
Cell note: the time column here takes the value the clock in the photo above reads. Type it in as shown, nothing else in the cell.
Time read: 7:05
